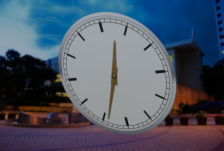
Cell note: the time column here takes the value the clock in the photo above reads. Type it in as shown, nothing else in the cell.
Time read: 12:34
